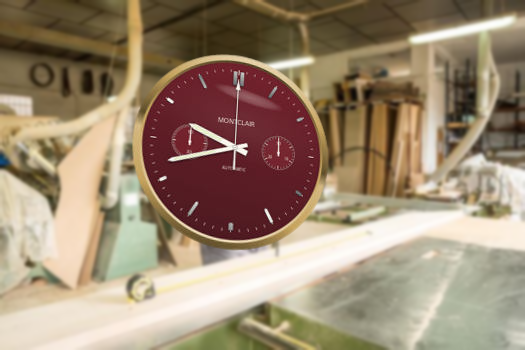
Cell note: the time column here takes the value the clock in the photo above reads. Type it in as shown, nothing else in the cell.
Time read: 9:42
